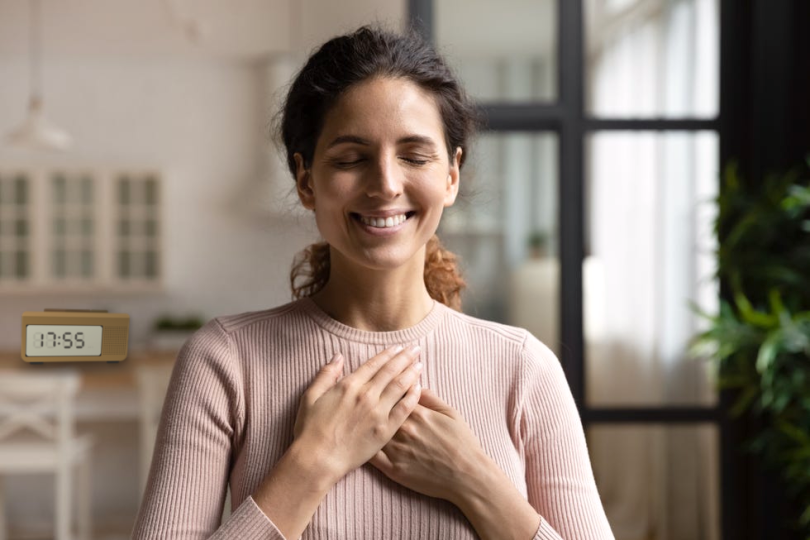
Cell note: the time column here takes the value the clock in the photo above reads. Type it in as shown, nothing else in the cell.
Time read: 17:55
